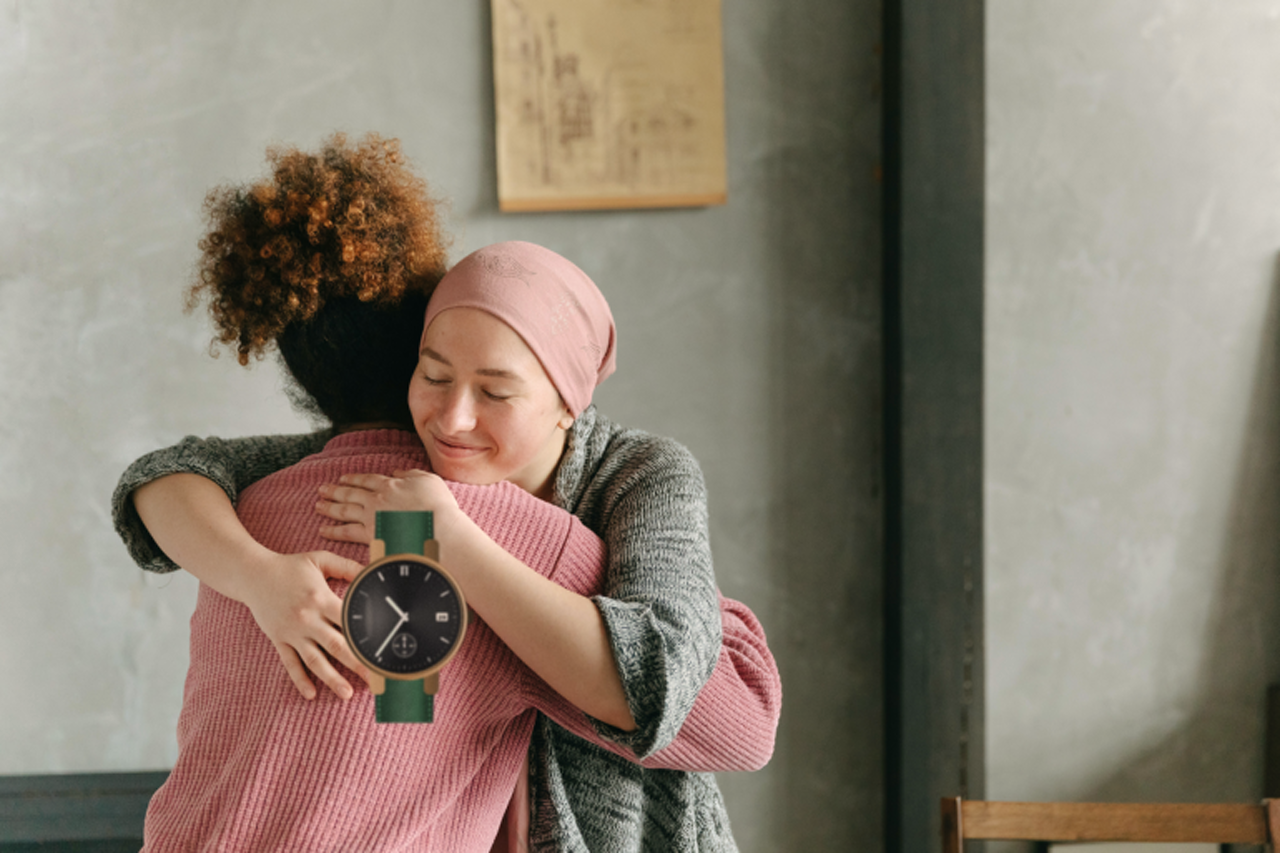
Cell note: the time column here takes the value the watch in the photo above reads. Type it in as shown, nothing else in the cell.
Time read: 10:36
